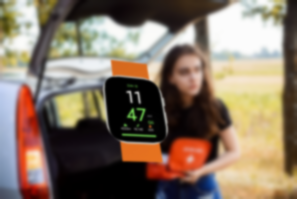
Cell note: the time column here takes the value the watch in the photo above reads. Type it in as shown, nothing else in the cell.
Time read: 11:47
